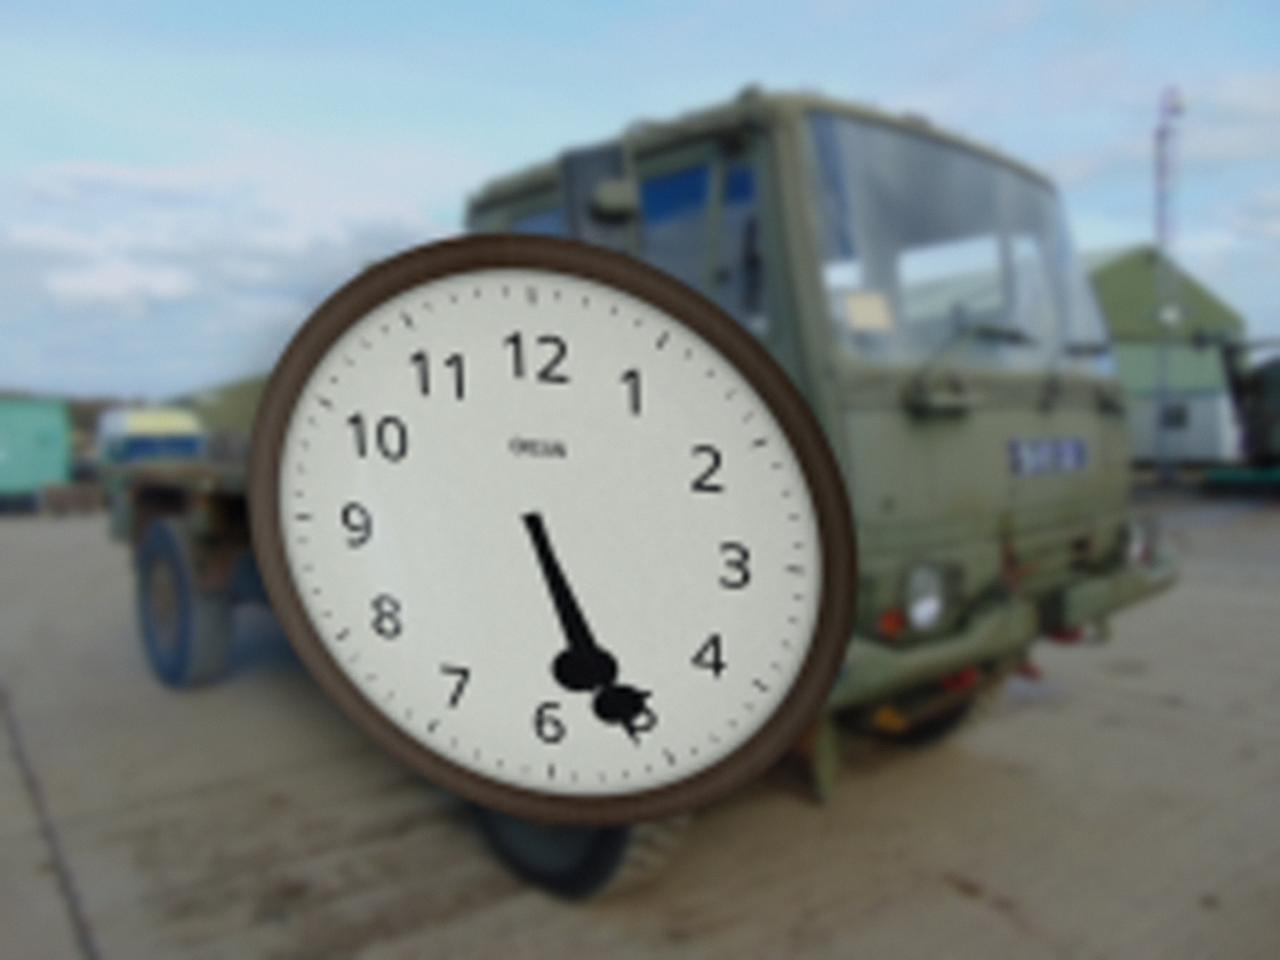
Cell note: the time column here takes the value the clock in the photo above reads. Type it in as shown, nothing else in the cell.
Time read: 5:26
